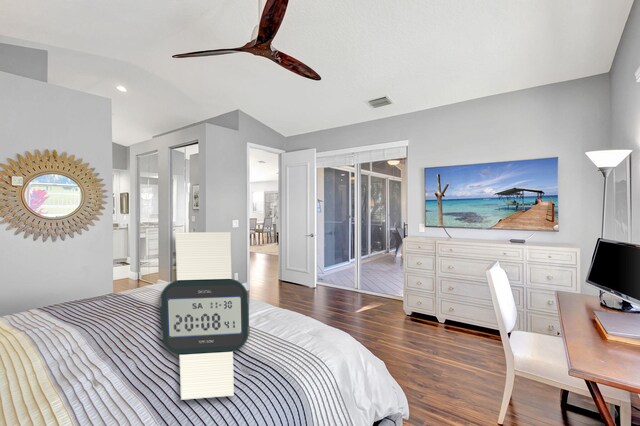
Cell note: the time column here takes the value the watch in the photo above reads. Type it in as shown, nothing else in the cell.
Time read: 20:08:41
